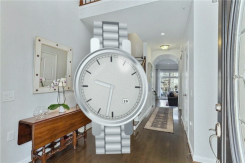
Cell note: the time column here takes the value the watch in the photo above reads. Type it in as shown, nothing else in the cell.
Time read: 9:32
